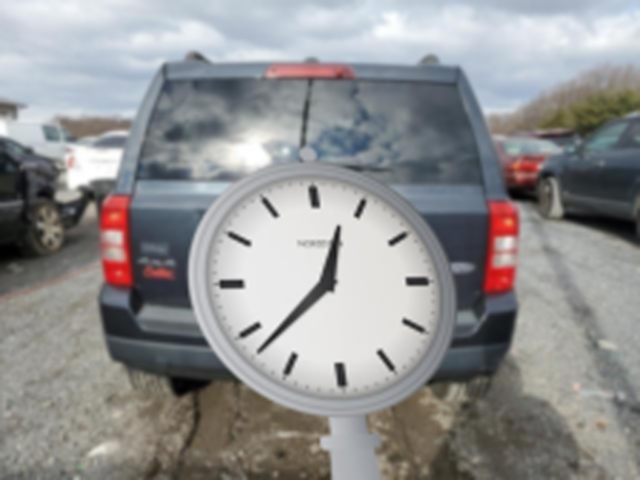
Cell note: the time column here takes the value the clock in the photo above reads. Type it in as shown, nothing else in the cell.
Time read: 12:38
